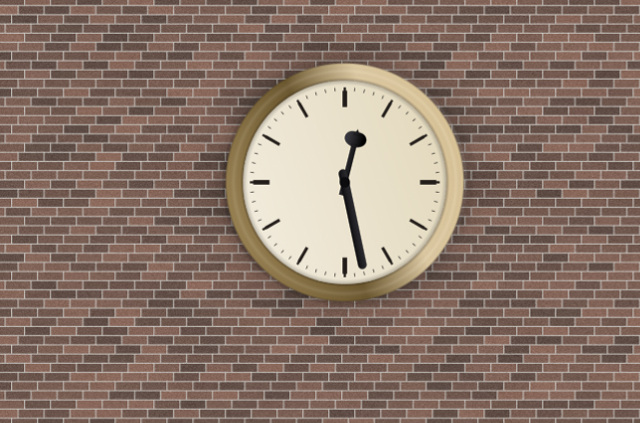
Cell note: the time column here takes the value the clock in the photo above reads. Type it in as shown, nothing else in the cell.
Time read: 12:28
